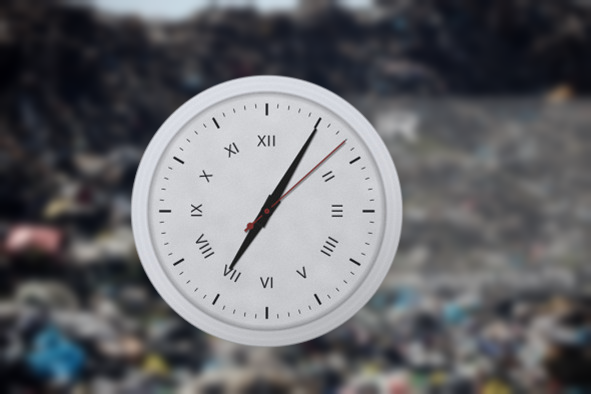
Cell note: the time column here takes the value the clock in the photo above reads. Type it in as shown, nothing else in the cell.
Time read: 7:05:08
